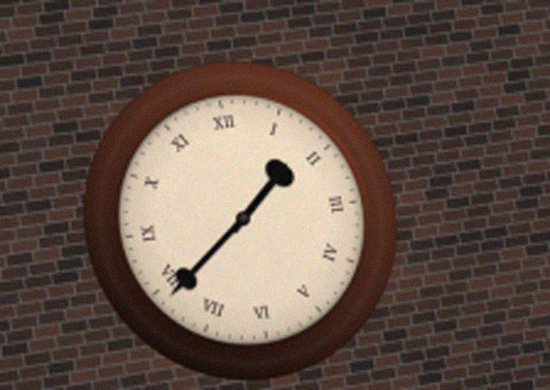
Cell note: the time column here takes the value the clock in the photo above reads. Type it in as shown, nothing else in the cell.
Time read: 1:39
